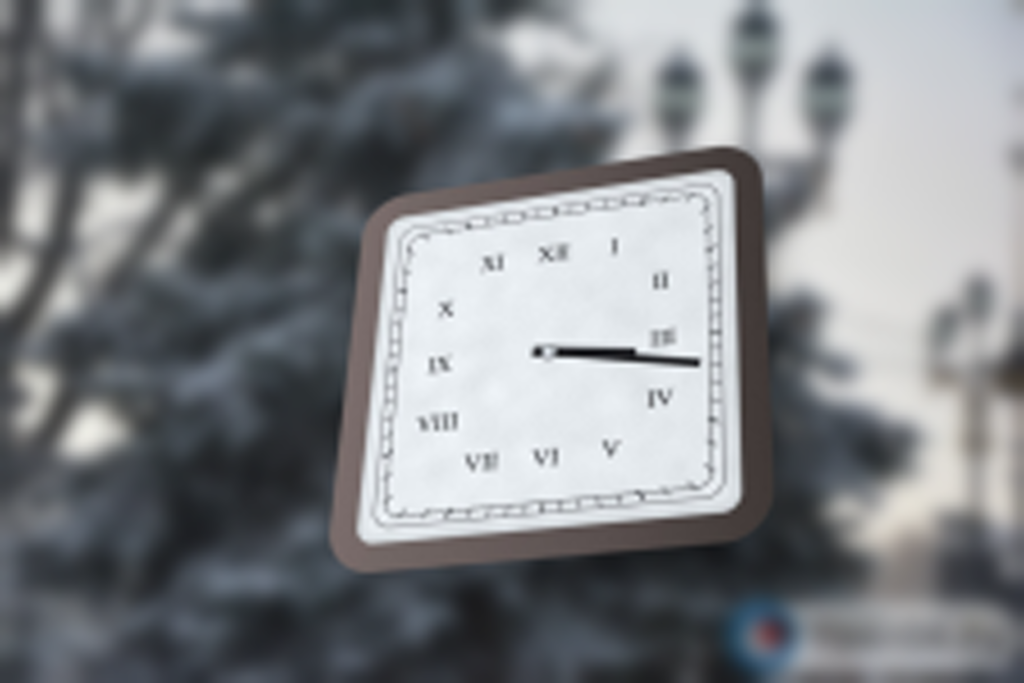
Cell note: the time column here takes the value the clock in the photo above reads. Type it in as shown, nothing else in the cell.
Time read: 3:17
